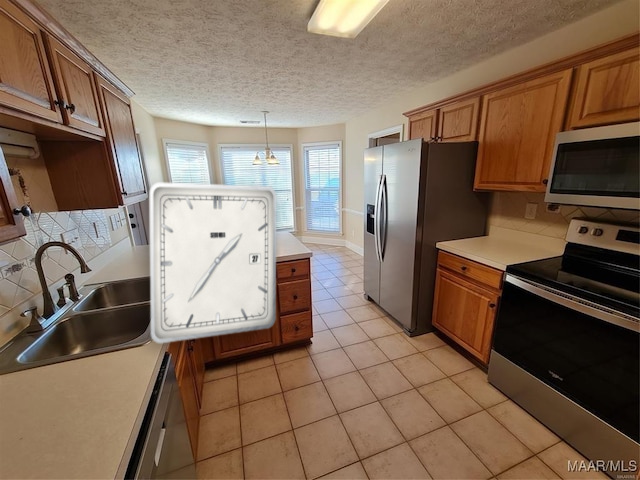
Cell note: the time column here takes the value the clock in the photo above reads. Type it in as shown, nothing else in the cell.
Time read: 1:37
